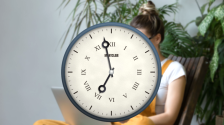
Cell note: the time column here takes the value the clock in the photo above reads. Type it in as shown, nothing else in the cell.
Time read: 6:58
